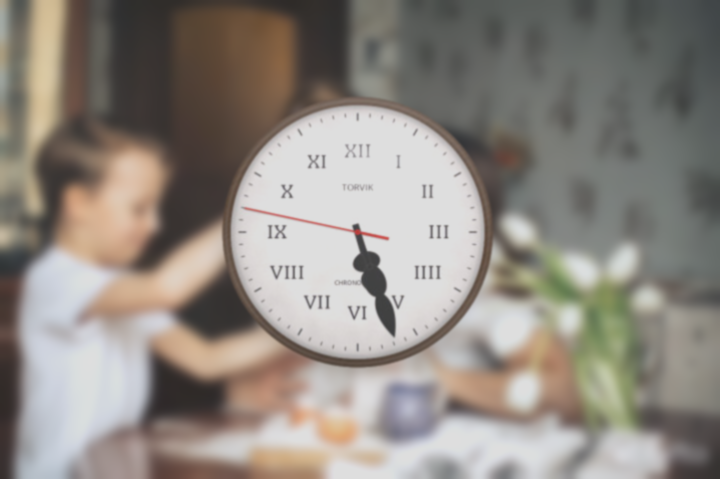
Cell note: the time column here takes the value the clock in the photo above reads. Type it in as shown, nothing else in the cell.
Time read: 5:26:47
